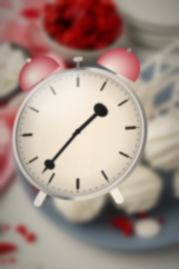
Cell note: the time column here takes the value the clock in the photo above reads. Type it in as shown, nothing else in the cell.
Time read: 1:37
